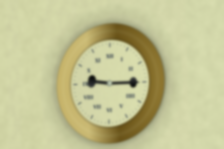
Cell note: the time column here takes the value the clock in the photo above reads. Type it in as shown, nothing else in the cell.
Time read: 9:15
